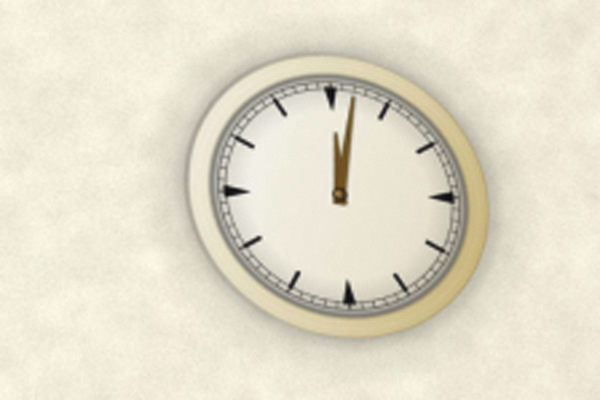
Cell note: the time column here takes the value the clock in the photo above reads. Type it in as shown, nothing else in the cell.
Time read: 12:02
